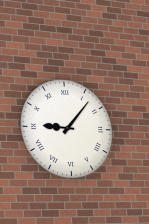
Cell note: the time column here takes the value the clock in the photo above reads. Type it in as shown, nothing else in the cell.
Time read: 9:07
